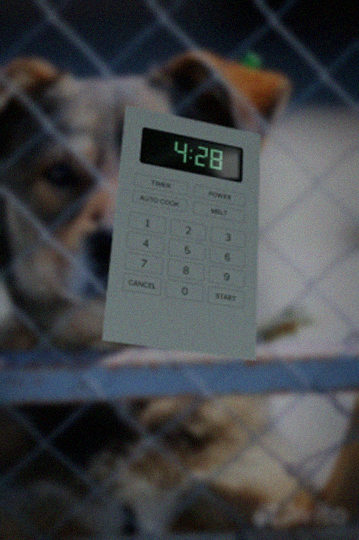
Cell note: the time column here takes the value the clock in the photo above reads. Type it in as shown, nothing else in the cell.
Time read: 4:28
